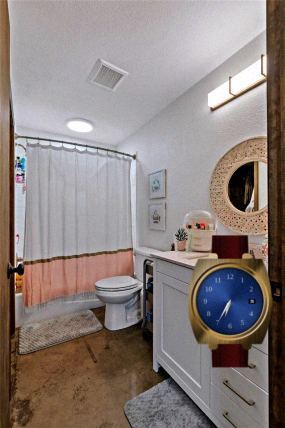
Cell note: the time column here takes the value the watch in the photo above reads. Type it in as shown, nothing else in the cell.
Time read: 6:35
